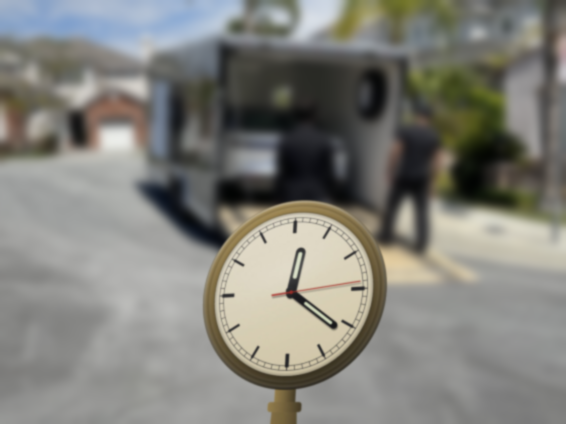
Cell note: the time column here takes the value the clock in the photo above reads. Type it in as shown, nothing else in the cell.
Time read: 12:21:14
